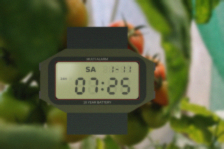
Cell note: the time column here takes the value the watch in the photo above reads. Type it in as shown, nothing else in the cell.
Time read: 7:25
